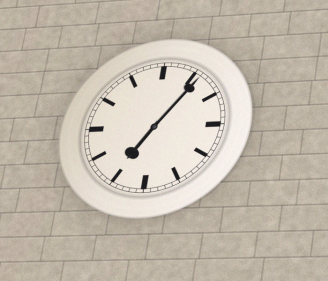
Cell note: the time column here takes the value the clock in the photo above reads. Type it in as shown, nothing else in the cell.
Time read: 7:06
